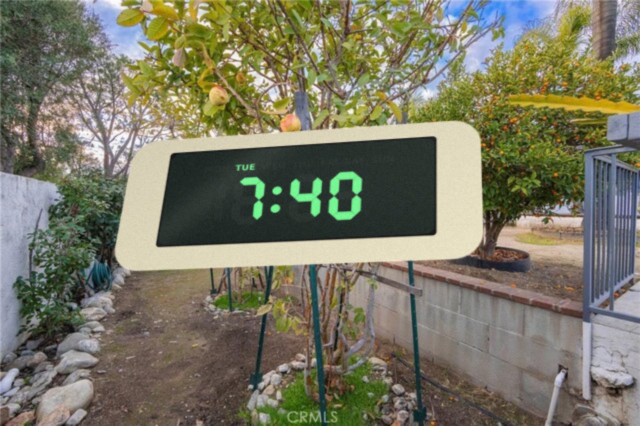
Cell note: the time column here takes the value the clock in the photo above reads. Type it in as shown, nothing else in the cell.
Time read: 7:40
